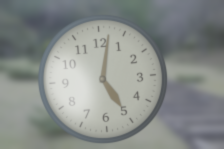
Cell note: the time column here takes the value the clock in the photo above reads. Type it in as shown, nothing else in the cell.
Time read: 5:02
